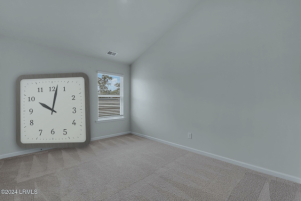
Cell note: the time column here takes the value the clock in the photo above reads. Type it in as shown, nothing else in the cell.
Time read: 10:02
